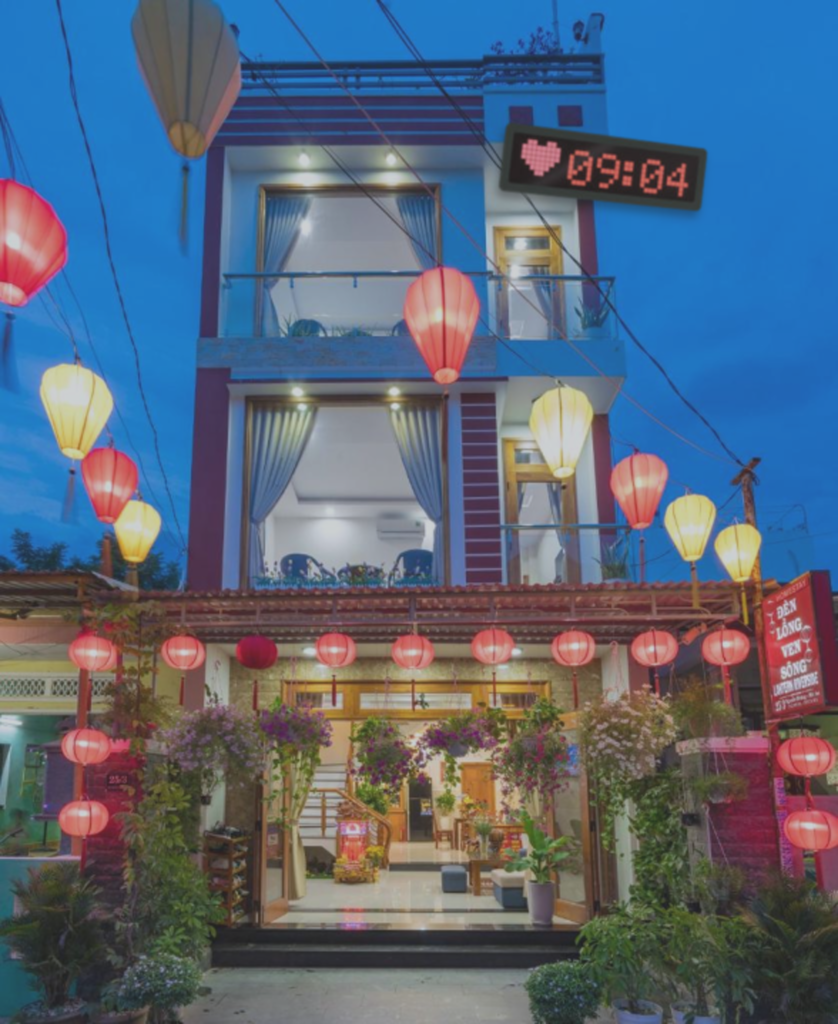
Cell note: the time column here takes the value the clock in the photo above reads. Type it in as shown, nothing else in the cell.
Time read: 9:04
